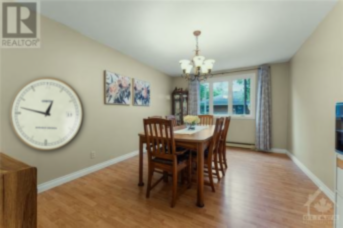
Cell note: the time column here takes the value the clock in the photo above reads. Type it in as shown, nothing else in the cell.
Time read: 12:47
